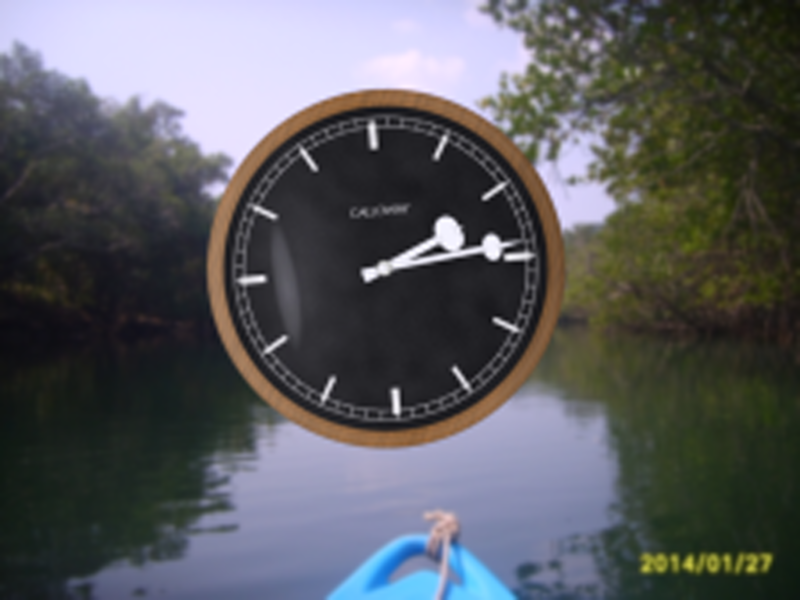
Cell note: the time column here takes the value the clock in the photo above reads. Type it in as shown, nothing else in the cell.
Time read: 2:14
